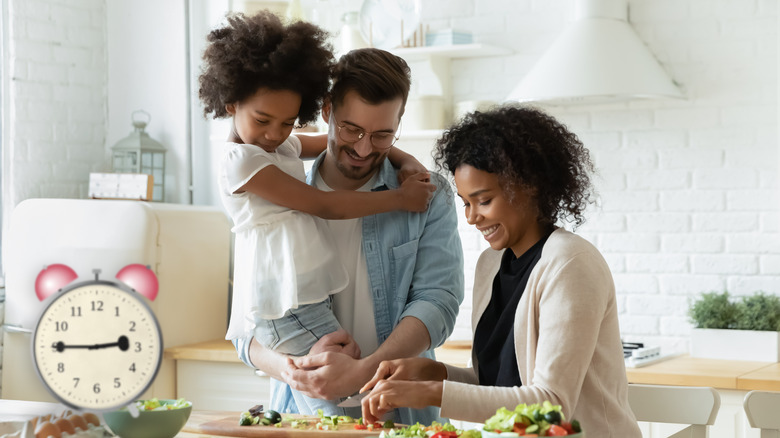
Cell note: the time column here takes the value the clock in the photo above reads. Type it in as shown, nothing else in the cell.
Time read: 2:45
